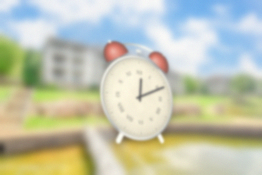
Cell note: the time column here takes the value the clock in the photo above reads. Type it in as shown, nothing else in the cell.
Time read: 12:11
